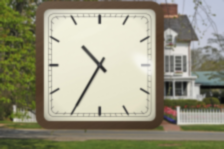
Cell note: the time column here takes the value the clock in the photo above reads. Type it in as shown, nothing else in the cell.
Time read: 10:35
